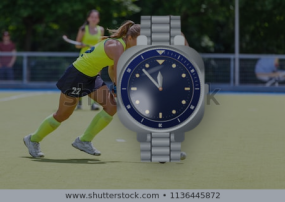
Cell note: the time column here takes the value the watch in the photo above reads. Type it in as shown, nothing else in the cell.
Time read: 11:53
